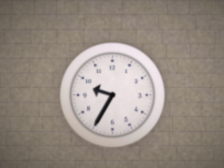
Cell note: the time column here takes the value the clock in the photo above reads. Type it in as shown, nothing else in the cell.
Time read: 9:35
